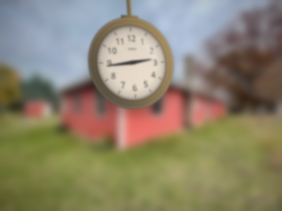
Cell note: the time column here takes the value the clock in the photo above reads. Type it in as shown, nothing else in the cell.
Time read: 2:44
